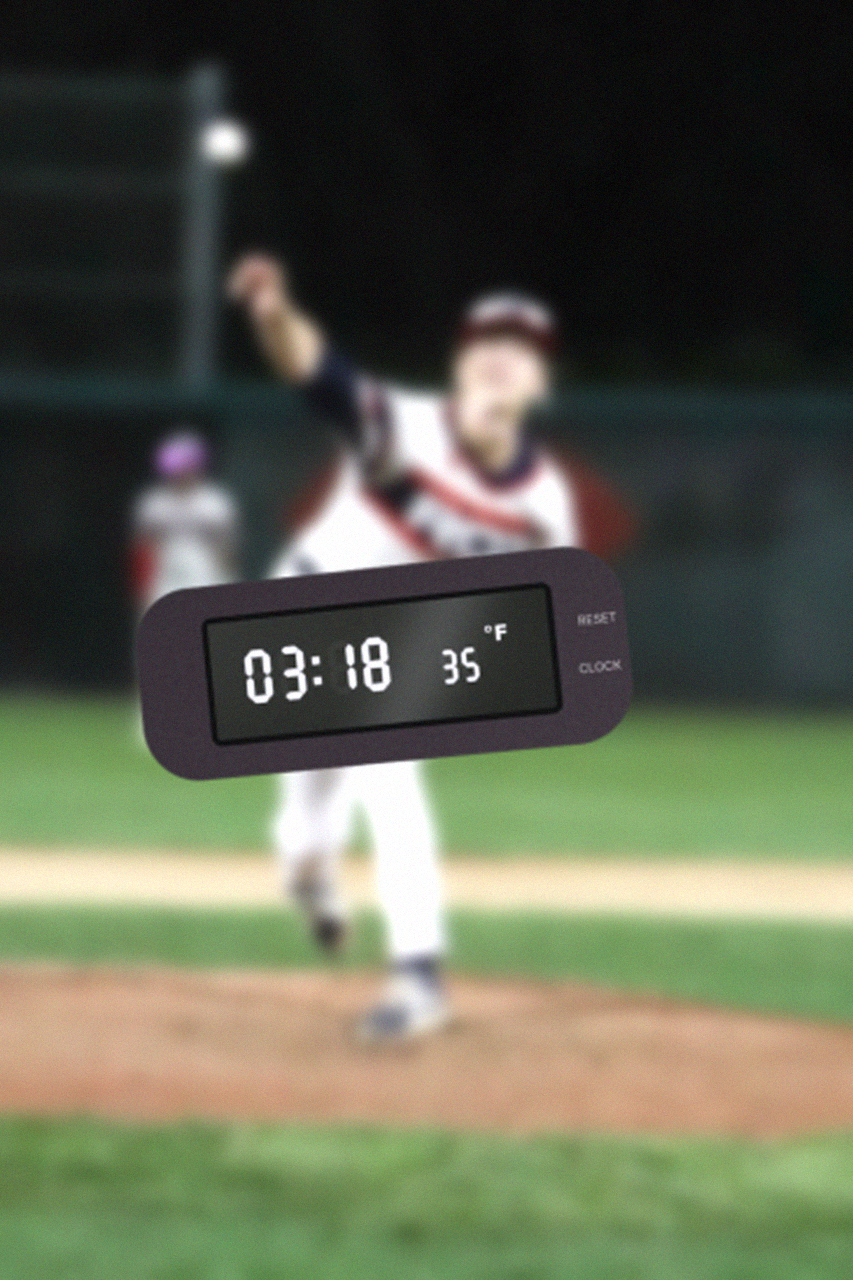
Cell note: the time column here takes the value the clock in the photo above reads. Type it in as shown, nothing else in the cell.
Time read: 3:18
